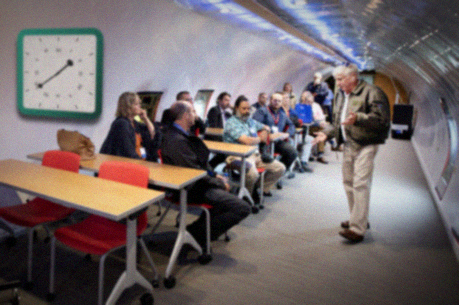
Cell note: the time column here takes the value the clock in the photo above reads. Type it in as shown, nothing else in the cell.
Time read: 1:39
